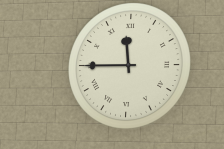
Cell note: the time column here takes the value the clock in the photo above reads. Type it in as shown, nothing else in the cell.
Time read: 11:45
